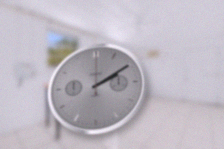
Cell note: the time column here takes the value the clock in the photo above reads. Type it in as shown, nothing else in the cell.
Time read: 2:10
